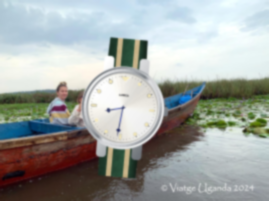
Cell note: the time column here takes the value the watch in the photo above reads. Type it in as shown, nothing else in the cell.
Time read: 8:31
